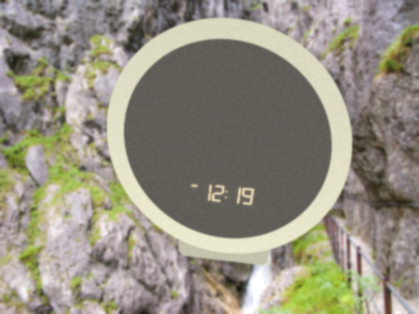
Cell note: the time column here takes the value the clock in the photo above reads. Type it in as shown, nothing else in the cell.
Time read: 12:19
